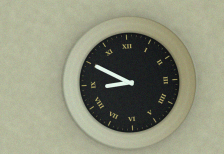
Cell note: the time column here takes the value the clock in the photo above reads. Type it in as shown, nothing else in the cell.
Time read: 8:50
